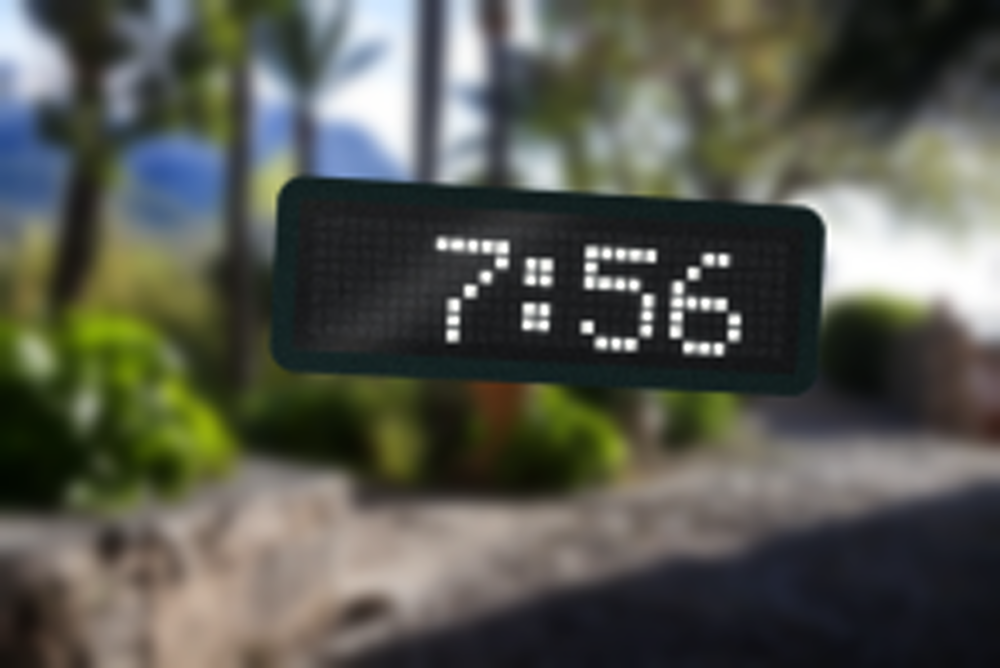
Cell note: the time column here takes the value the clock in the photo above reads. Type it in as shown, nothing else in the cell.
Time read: 7:56
